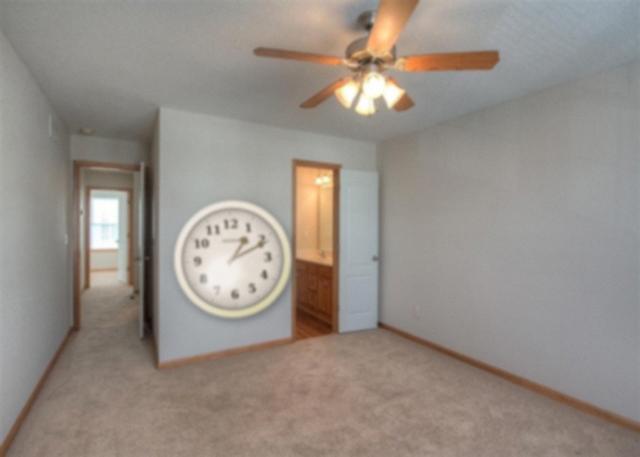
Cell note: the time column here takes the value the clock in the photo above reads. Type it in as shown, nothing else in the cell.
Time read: 1:11
